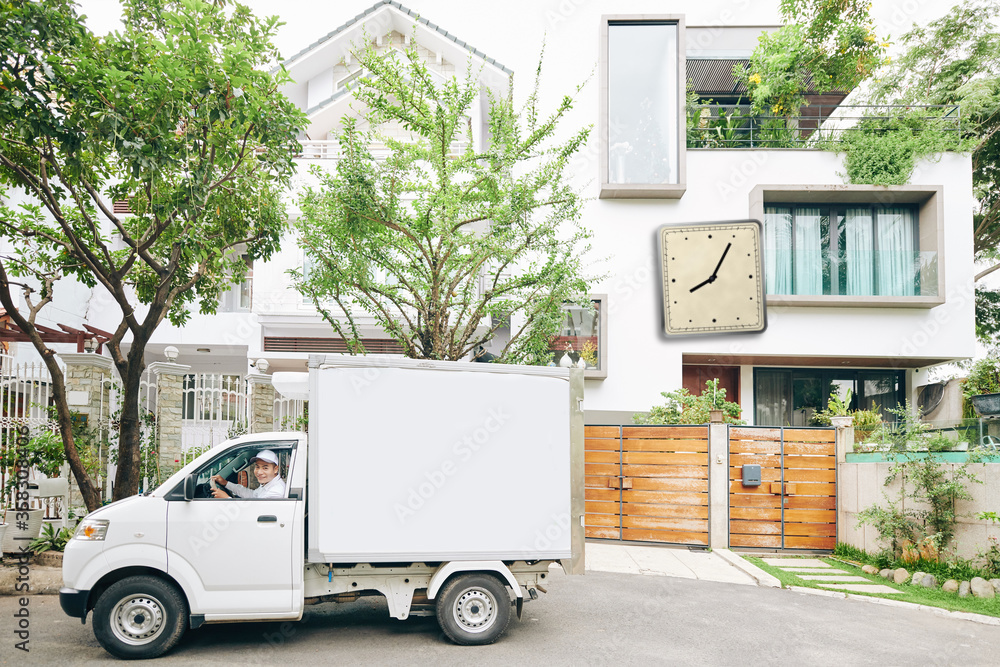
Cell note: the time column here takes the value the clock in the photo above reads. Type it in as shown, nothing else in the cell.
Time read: 8:05
